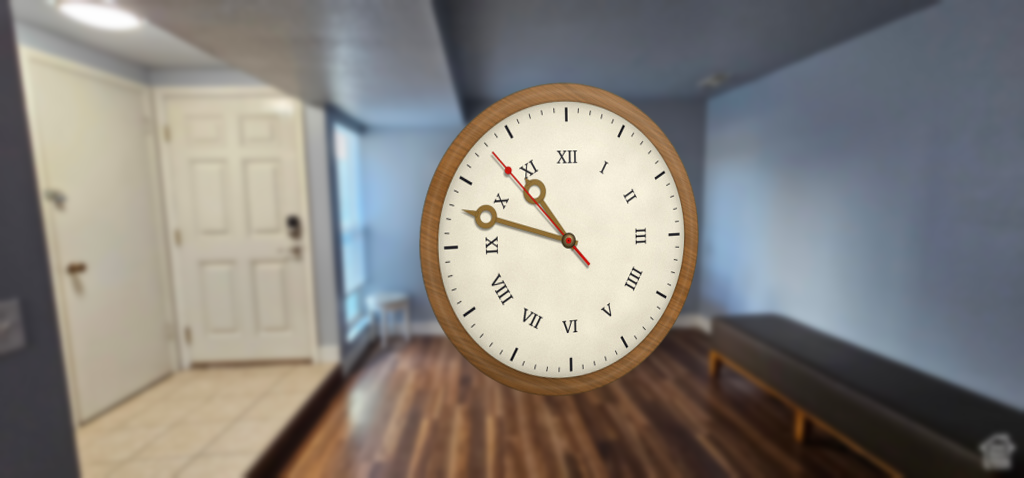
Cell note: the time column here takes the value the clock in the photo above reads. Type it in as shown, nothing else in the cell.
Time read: 10:47:53
